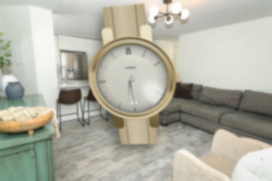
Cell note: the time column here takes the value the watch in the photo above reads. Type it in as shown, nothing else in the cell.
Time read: 6:30
